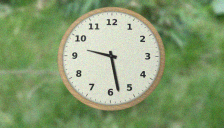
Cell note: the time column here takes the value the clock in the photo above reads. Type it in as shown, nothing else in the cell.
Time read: 9:28
